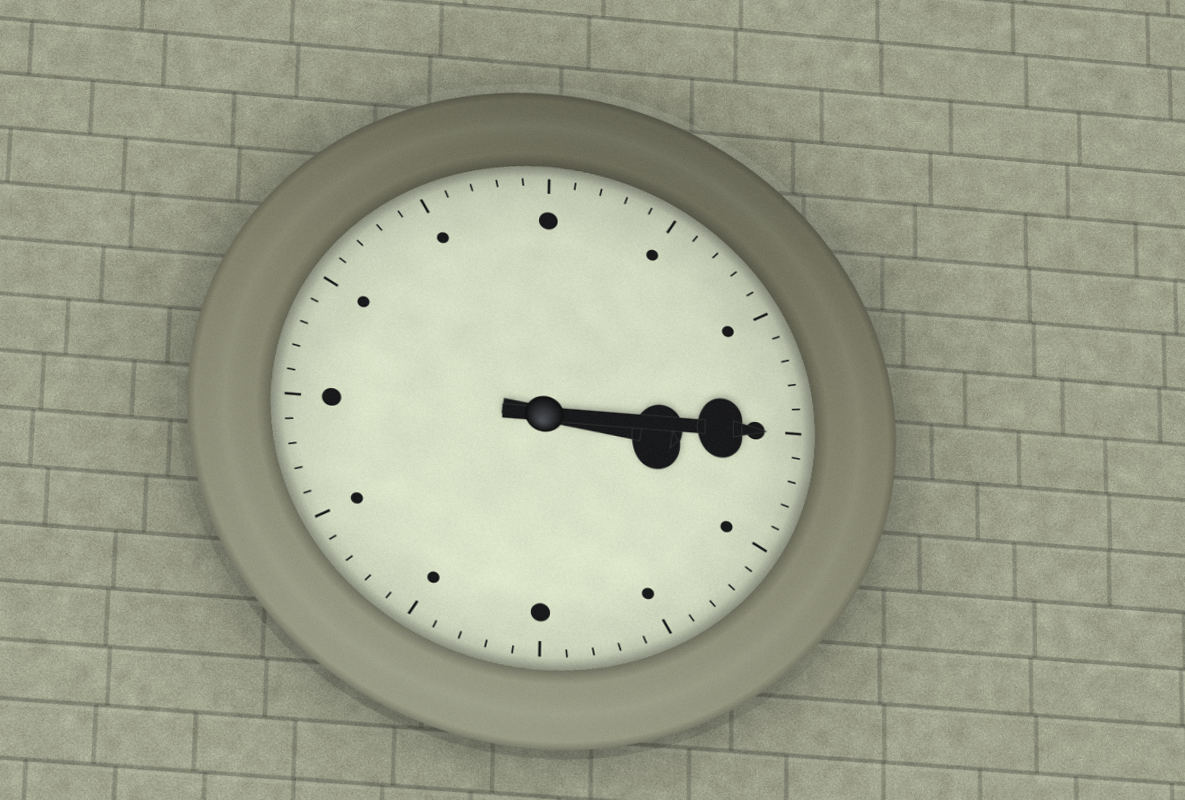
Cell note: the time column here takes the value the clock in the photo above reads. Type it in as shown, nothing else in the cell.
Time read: 3:15
